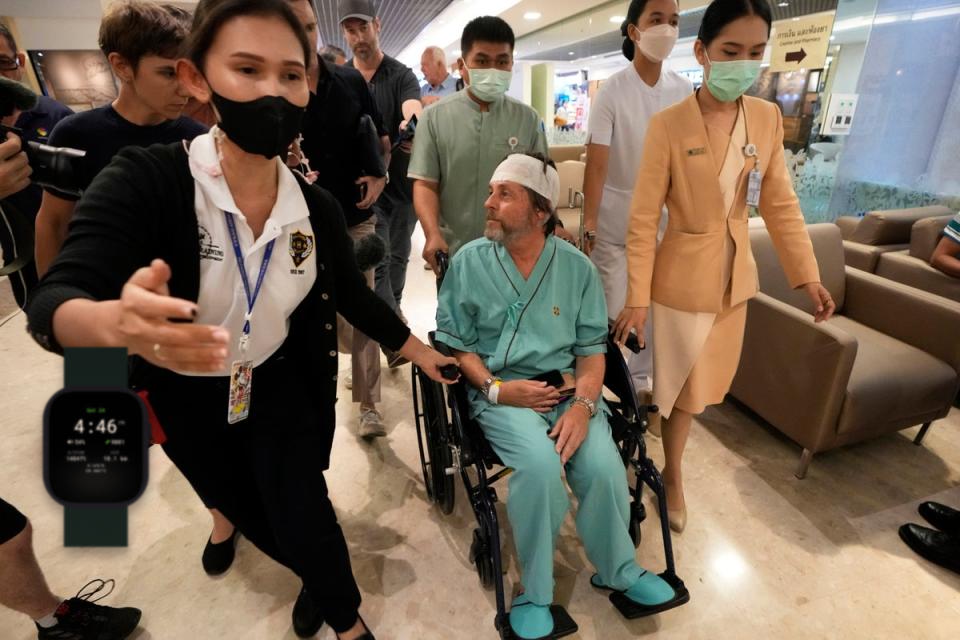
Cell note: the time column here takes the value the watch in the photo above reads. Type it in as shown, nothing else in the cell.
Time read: 4:46
